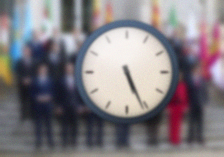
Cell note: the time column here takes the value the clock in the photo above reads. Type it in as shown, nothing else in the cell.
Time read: 5:26
